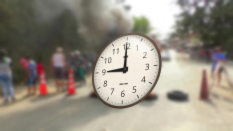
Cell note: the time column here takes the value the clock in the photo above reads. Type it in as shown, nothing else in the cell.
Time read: 9:00
